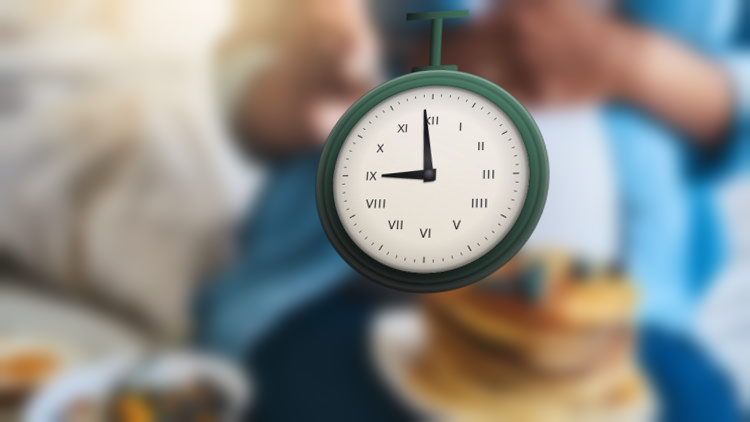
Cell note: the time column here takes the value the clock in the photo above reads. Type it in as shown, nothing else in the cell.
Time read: 8:59
